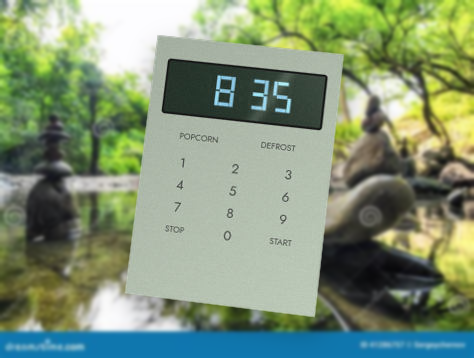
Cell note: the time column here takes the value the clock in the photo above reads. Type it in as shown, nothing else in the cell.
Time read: 8:35
